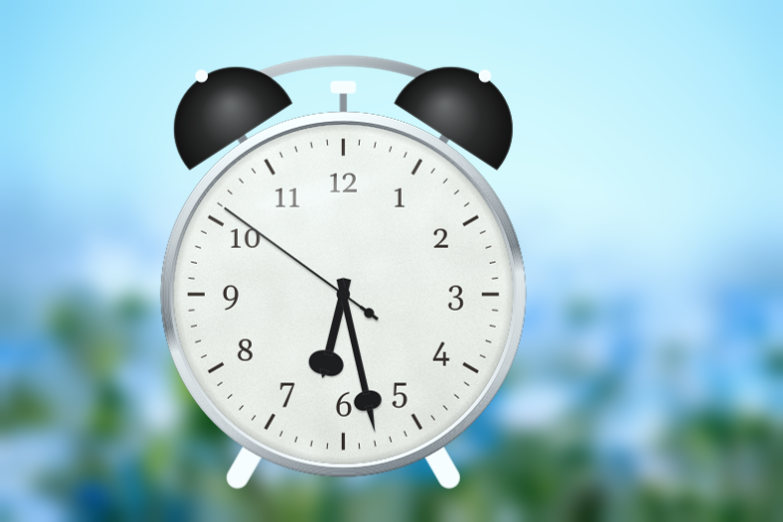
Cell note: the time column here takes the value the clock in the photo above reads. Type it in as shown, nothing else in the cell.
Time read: 6:27:51
